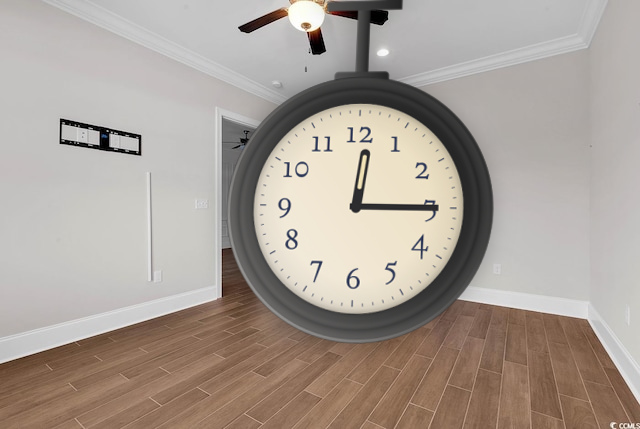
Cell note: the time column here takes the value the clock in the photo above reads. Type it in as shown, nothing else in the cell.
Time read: 12:15
